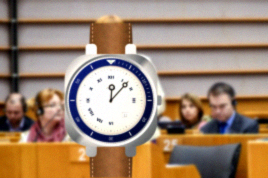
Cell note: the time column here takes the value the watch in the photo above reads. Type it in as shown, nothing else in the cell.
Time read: 12:07
